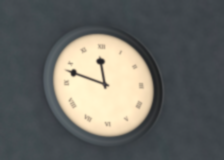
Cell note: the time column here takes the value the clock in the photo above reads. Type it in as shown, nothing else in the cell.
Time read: 11:48
